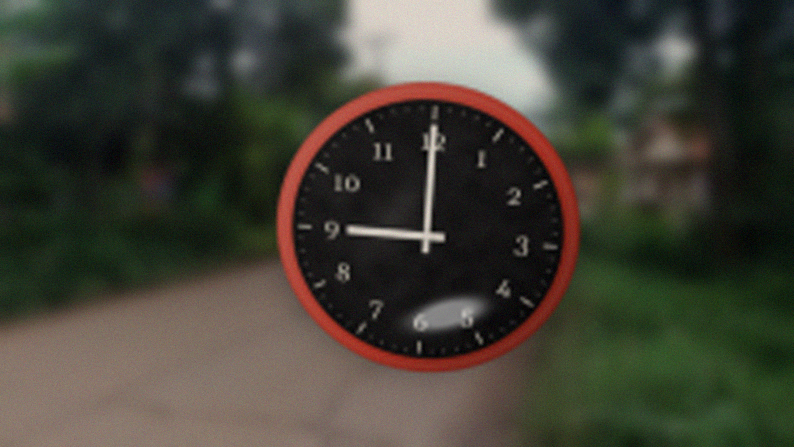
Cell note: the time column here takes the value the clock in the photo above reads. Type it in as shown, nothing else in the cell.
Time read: 9:00
